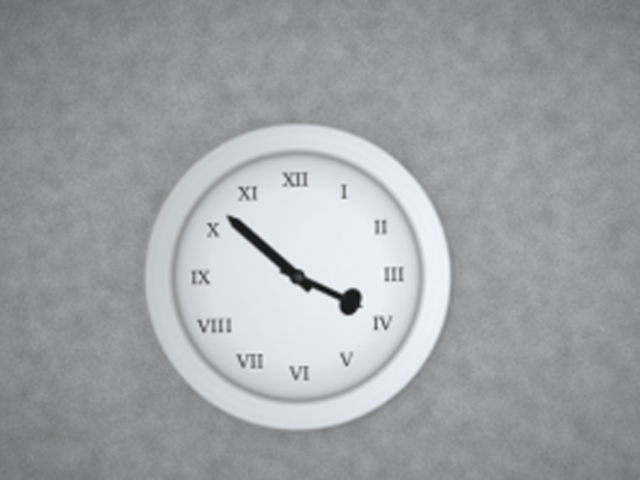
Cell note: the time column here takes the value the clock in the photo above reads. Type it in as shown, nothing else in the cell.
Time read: 3:52
